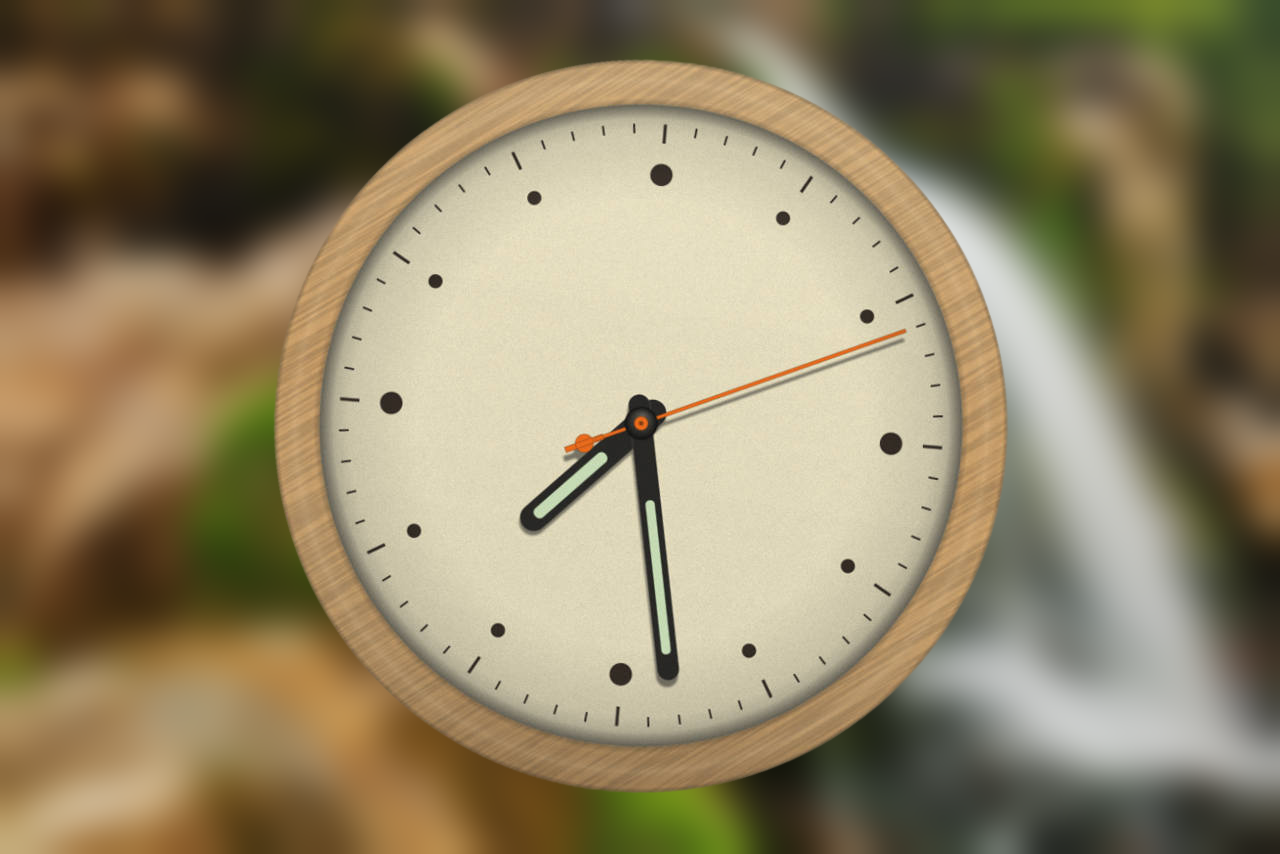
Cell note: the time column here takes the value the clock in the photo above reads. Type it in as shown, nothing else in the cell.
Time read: 7:28:11
